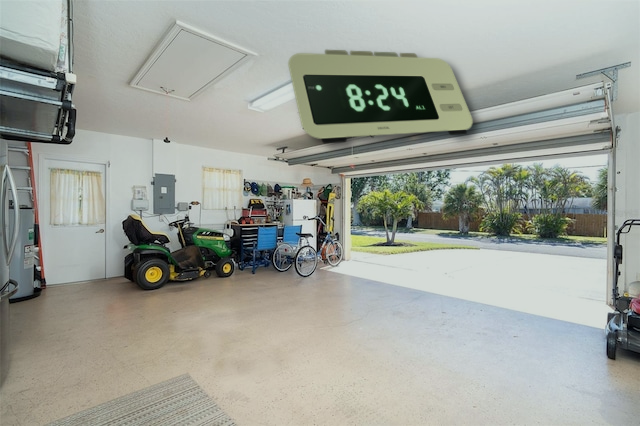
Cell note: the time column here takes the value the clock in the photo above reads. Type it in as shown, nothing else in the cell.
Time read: 8:24
